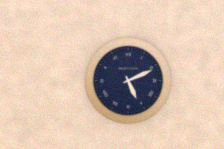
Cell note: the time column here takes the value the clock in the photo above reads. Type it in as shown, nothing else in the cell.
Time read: 5:11
